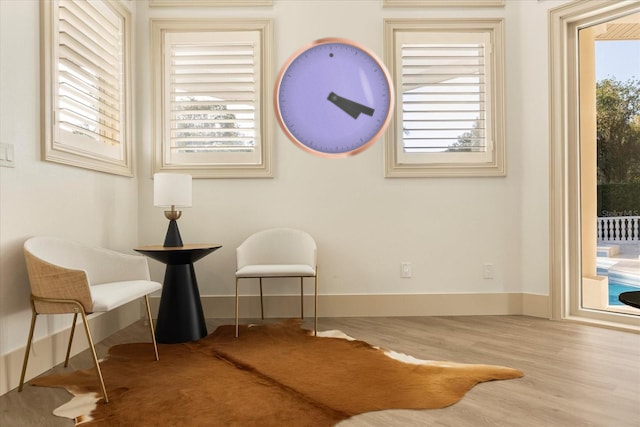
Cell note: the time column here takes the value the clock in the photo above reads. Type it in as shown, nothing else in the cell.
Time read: 4:19
